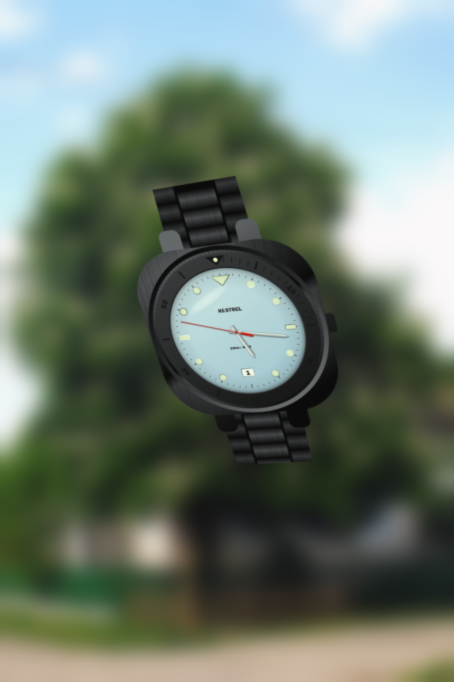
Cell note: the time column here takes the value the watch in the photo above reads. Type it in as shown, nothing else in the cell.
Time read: 5:16:48
